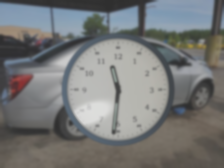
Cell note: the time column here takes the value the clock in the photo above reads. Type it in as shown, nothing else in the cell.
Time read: 11:31
